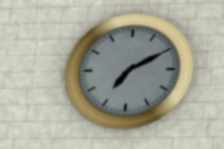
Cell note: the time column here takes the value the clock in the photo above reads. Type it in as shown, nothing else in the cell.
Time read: 7:10
